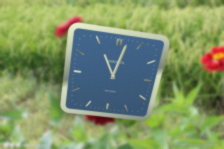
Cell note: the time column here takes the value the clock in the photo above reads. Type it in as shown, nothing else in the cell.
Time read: 11:02
